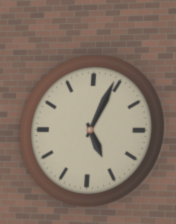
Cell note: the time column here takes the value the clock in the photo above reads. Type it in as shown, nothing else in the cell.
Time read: 5:04
